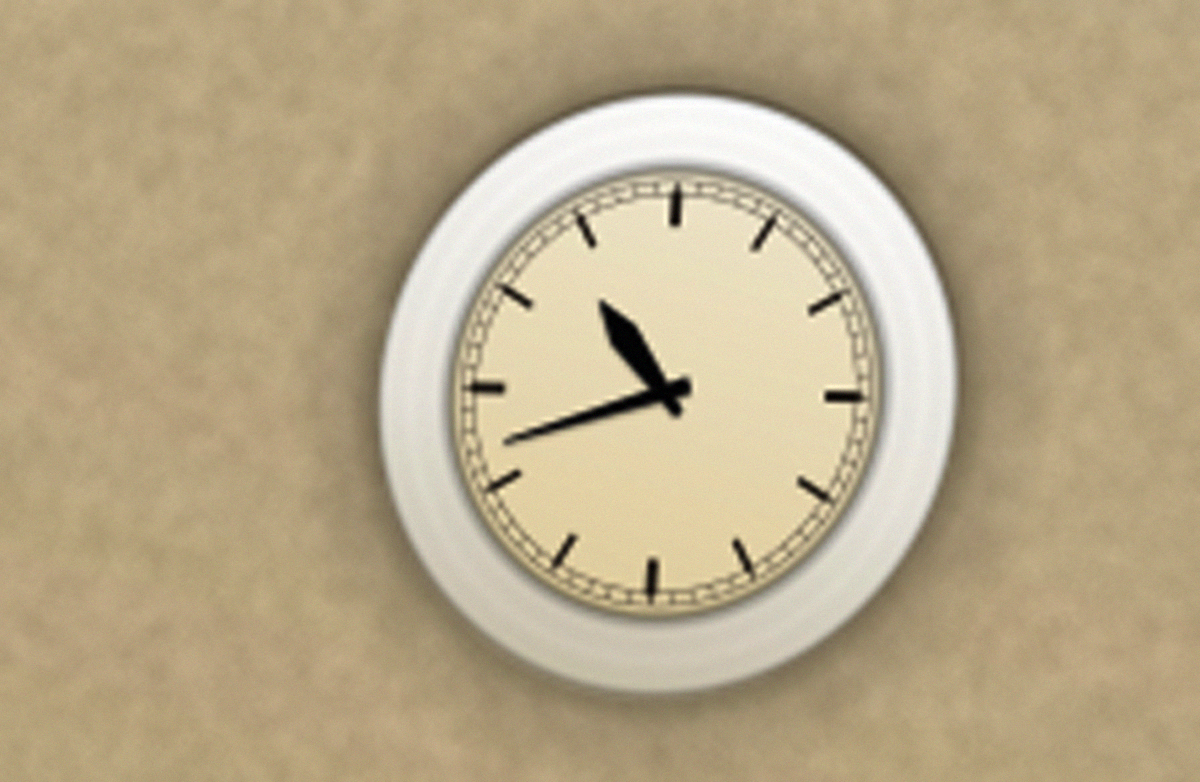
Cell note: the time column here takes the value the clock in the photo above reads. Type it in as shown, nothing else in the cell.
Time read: 10:42
